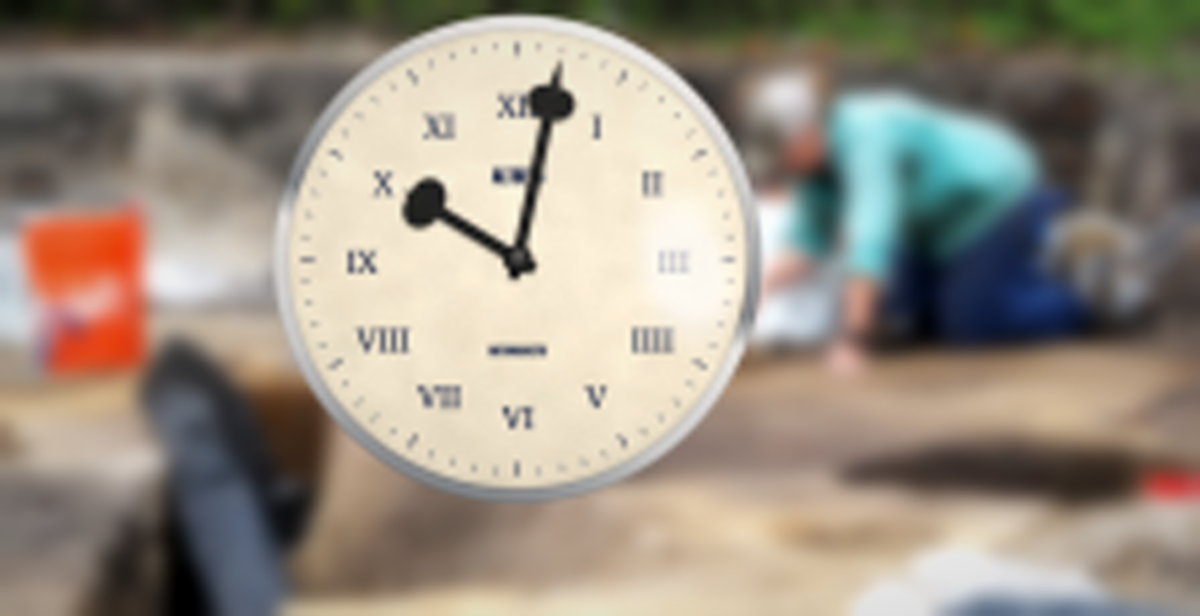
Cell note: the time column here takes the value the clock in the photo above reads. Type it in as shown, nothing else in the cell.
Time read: 10:02
